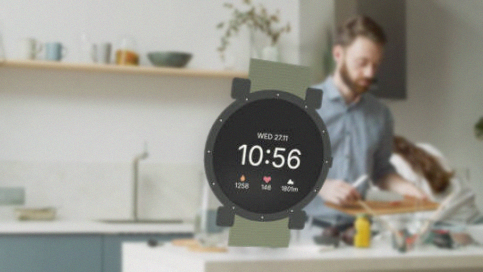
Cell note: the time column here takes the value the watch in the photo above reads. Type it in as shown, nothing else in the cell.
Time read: 10:56
